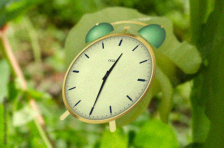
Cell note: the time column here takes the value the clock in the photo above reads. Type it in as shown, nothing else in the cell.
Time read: 12:30
